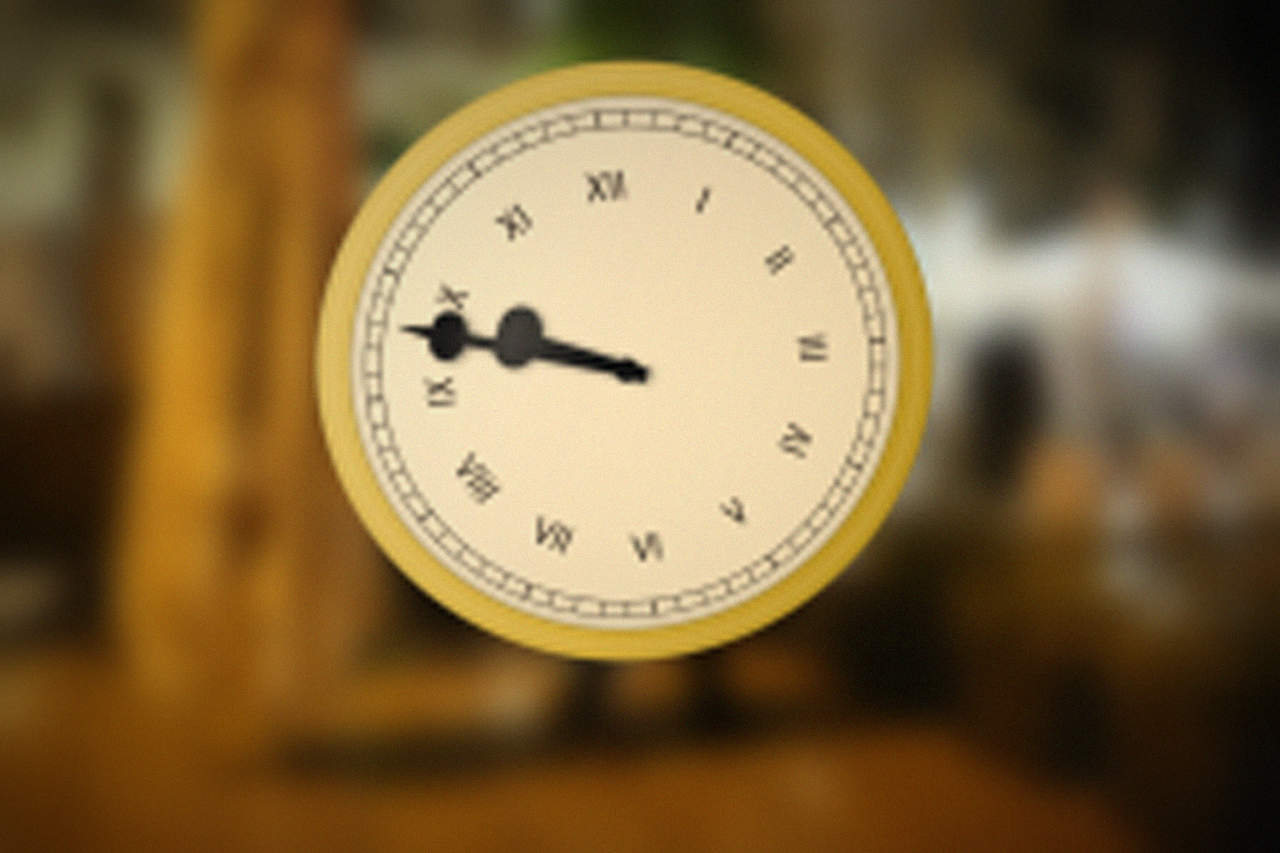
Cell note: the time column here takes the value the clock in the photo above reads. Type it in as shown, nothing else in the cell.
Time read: 9:48
